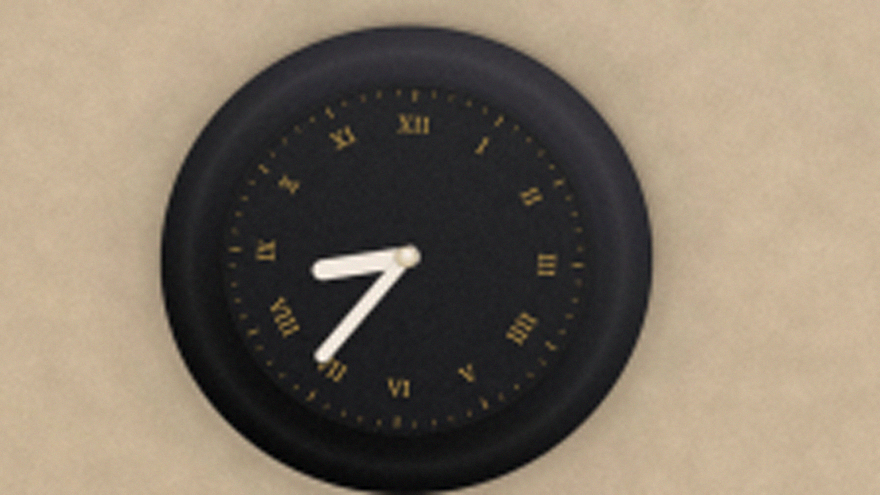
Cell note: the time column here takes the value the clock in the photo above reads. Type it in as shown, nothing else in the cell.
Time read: 8:36
